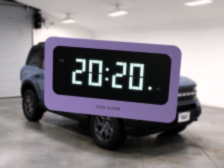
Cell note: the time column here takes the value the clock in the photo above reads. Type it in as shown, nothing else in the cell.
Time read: 20:20
